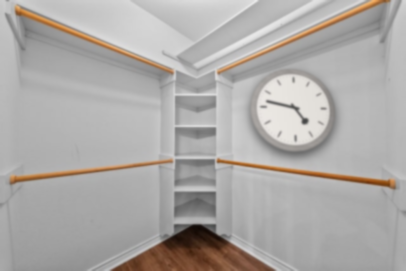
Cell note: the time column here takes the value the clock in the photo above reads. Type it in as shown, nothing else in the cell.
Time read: 4:47
